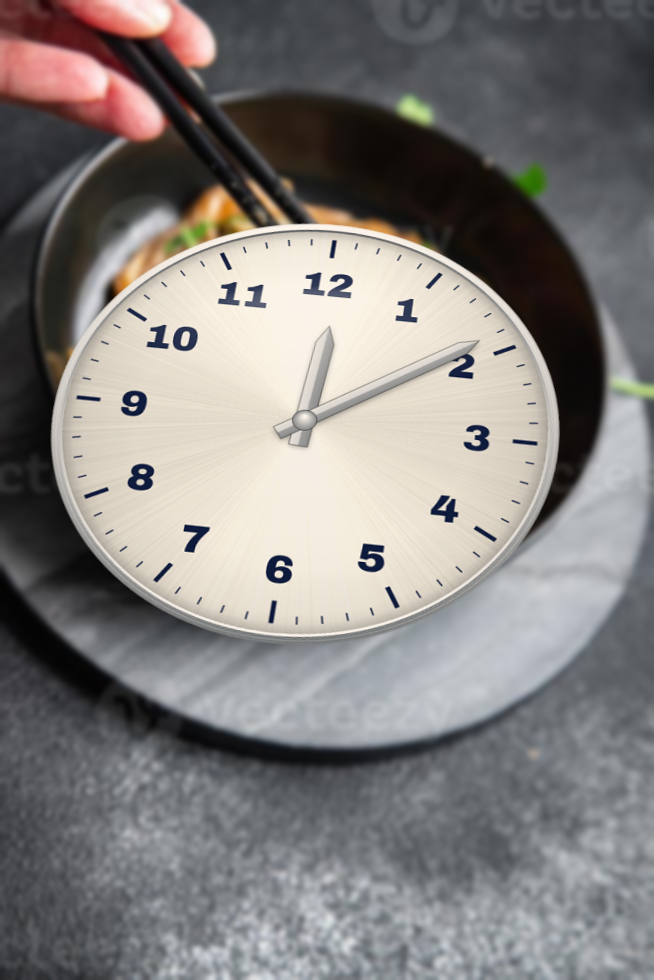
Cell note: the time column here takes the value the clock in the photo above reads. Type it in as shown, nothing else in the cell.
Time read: 12:09
